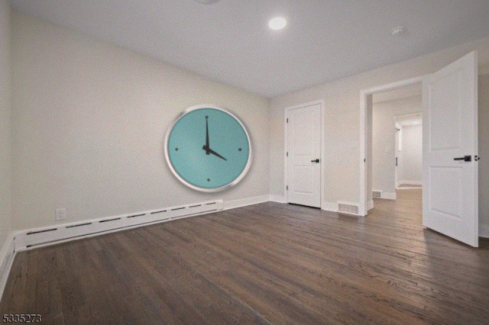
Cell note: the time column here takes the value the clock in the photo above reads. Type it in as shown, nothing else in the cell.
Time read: 4:00
